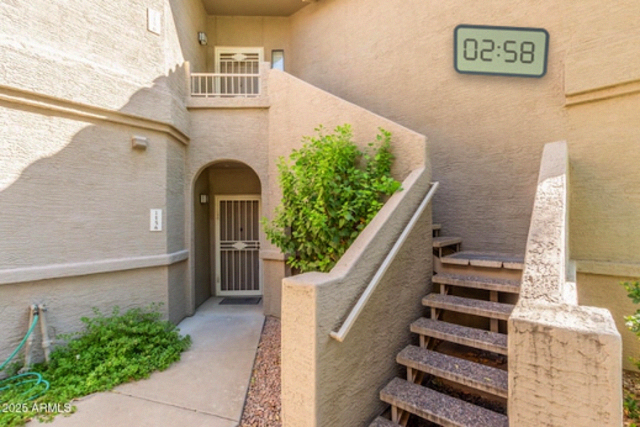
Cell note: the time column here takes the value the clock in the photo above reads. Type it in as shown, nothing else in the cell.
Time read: 2:58
